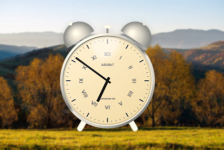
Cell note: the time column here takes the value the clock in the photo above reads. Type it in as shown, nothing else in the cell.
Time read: 6:51
